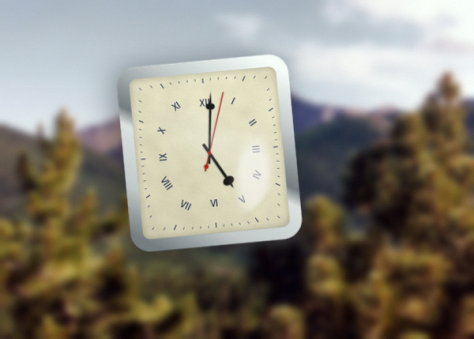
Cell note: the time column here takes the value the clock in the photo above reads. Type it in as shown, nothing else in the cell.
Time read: 5:01:03
